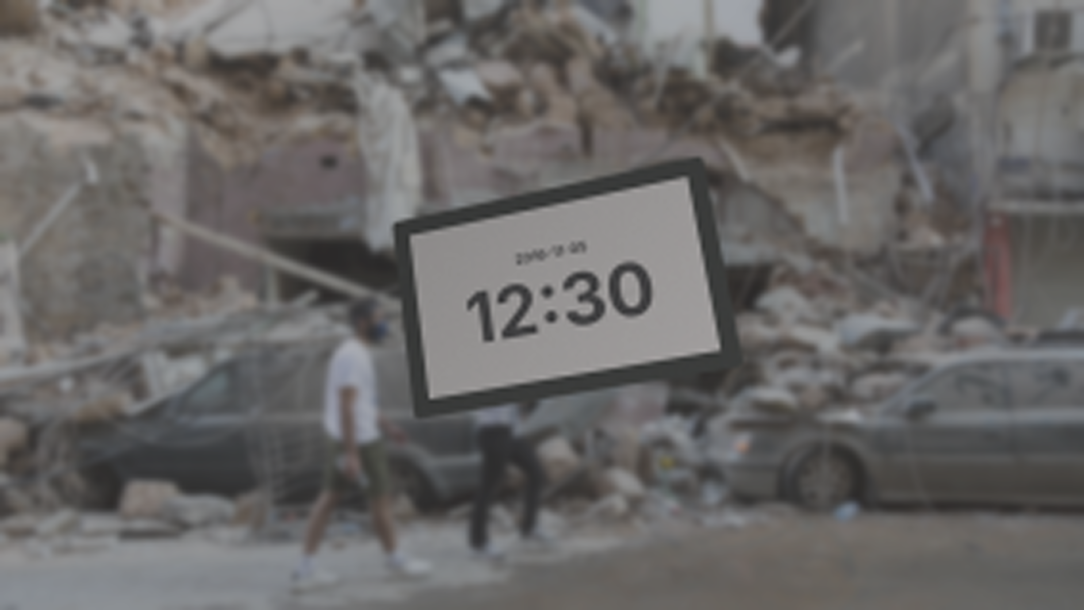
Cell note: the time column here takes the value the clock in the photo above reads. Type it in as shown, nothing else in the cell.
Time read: 12:30
